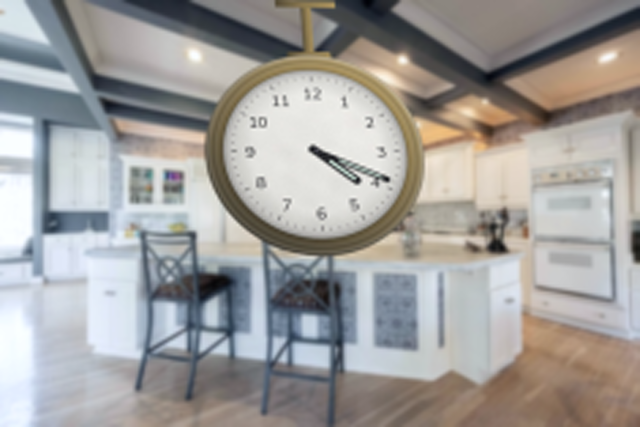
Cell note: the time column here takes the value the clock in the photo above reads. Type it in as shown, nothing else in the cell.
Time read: 4:19
